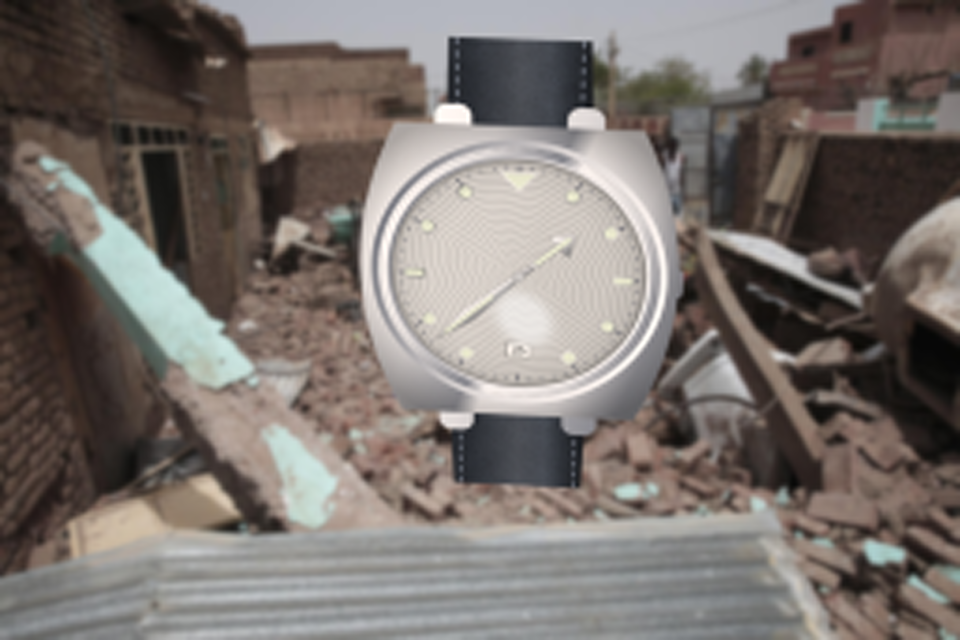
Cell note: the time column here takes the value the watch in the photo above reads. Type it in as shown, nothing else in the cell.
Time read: 1:38
